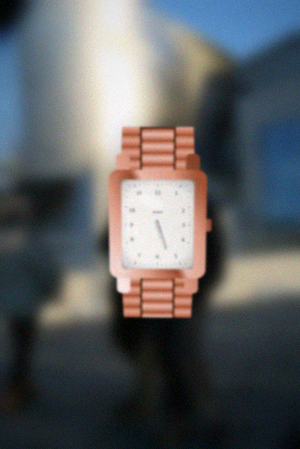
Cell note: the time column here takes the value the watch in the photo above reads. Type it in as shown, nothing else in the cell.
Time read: 5:27
